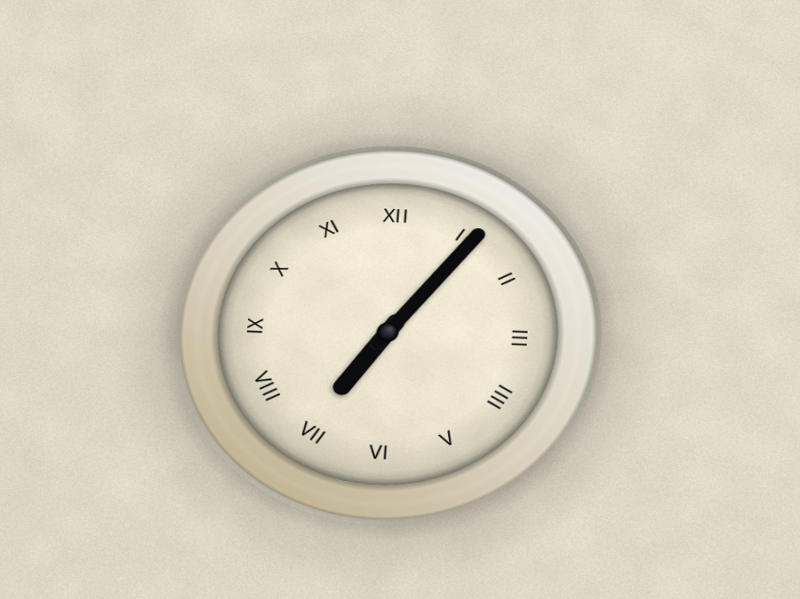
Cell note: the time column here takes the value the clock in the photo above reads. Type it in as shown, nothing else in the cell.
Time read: 7:06
